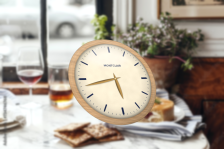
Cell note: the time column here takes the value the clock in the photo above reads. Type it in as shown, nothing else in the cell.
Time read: 5:43
